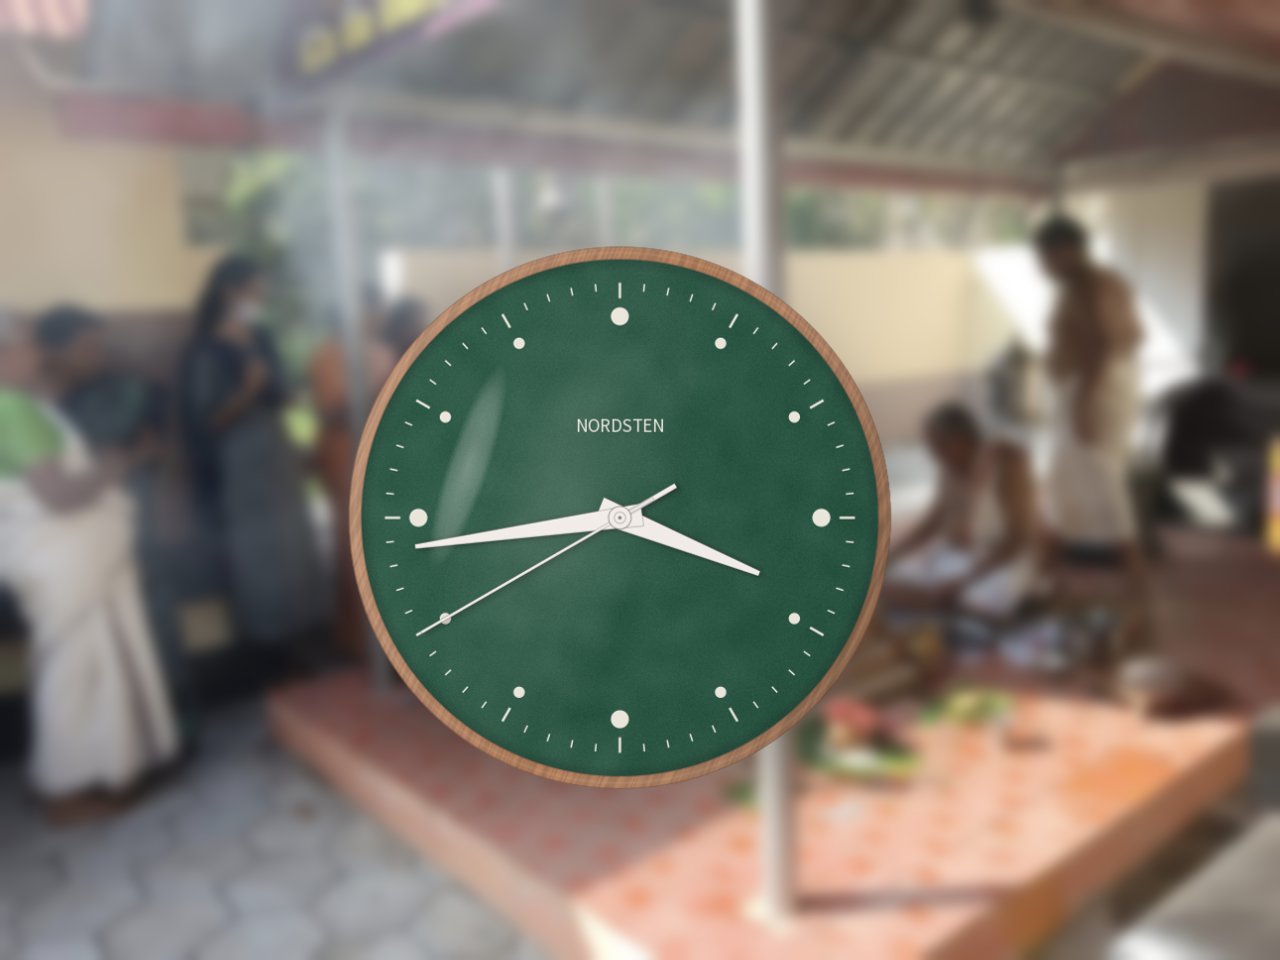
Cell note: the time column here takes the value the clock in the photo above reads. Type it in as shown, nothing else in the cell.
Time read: 3:43:40
